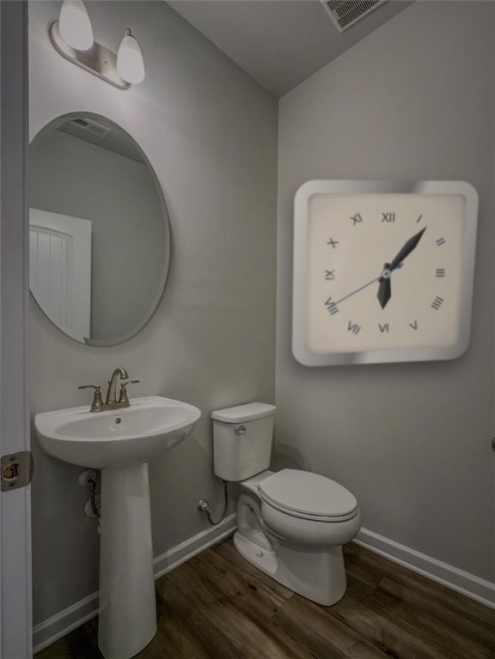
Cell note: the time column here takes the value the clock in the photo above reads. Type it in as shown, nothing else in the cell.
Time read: 6:06:40
